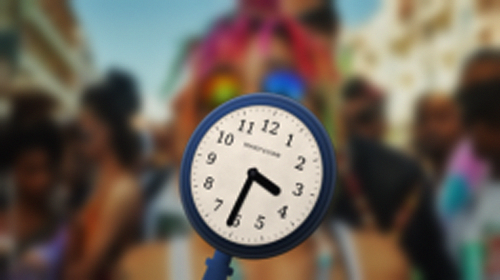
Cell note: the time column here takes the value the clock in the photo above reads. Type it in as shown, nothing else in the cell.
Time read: 3:31
